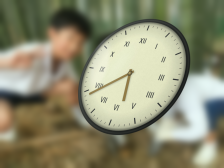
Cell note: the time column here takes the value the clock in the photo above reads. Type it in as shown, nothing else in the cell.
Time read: 5:39
